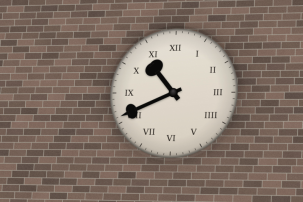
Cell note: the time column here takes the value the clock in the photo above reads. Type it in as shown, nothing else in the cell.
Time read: 10:41
